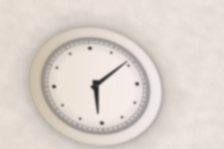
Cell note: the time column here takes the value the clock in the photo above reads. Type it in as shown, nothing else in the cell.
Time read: 6:09
